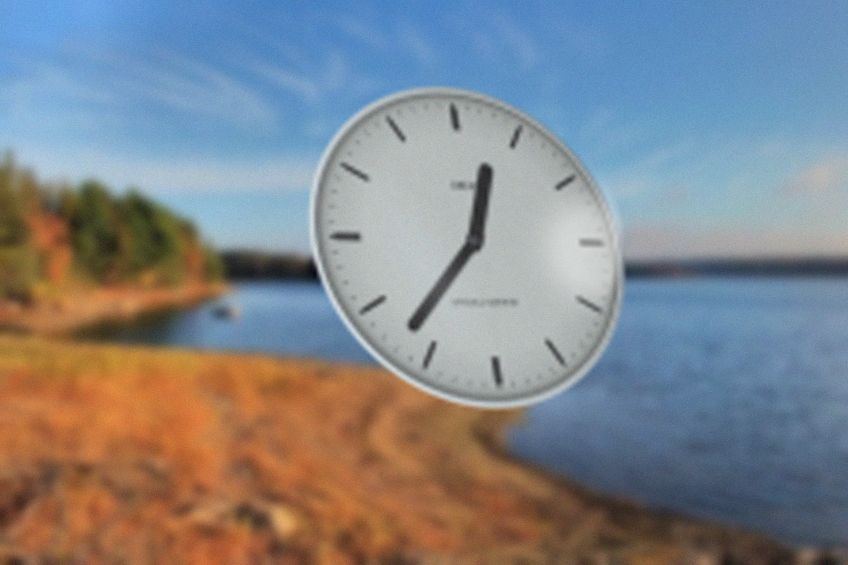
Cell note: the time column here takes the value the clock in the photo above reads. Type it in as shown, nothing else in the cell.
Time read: 12:37
